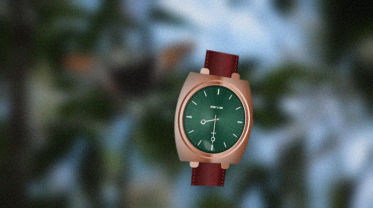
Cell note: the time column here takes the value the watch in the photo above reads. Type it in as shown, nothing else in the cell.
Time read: 8:30
